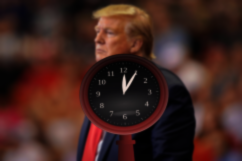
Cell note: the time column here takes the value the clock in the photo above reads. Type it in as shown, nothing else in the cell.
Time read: 12:05
